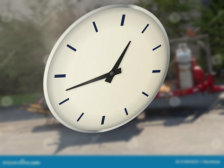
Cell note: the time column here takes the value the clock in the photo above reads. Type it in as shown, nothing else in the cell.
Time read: 12:42
